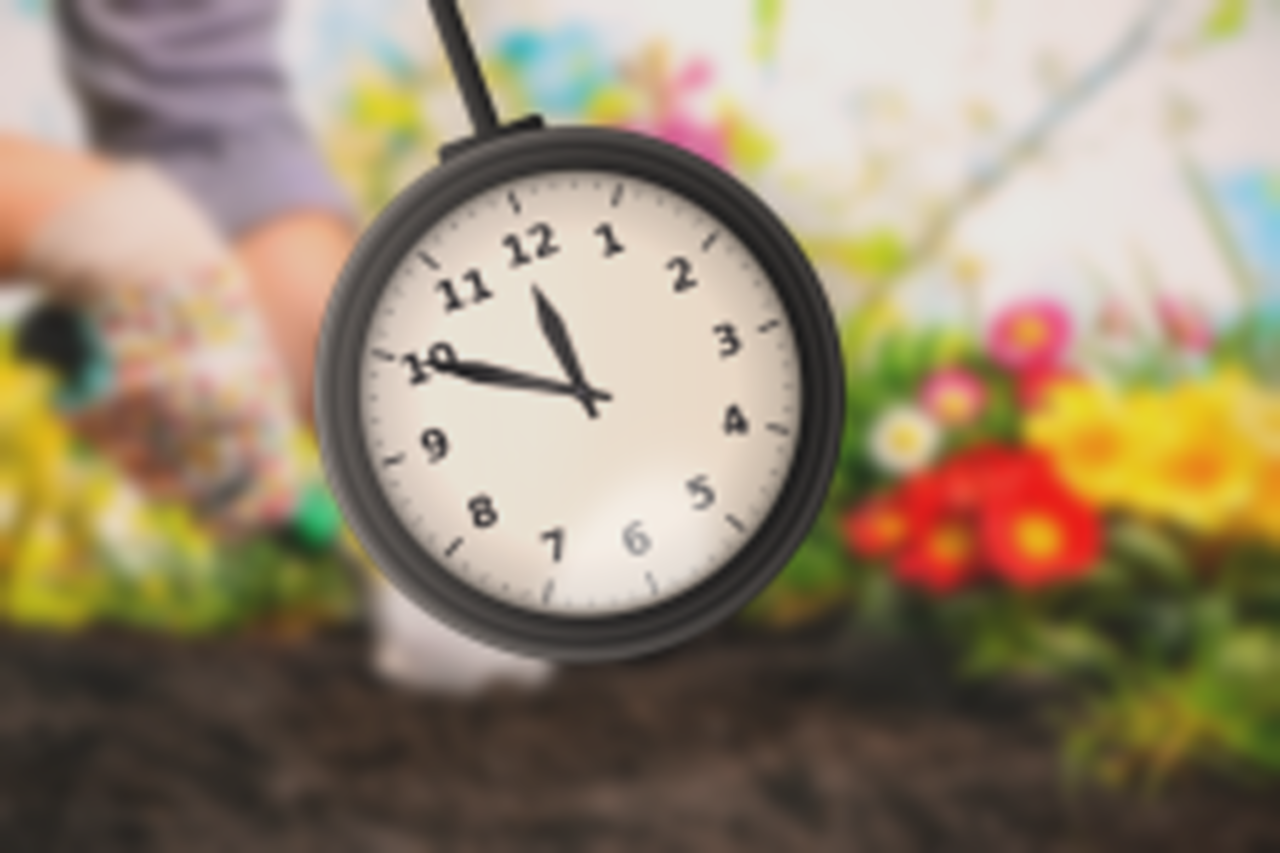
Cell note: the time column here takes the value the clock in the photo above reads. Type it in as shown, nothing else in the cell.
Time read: 11:50
